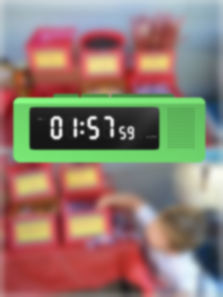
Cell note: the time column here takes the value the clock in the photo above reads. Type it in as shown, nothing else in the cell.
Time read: 1:57:59
